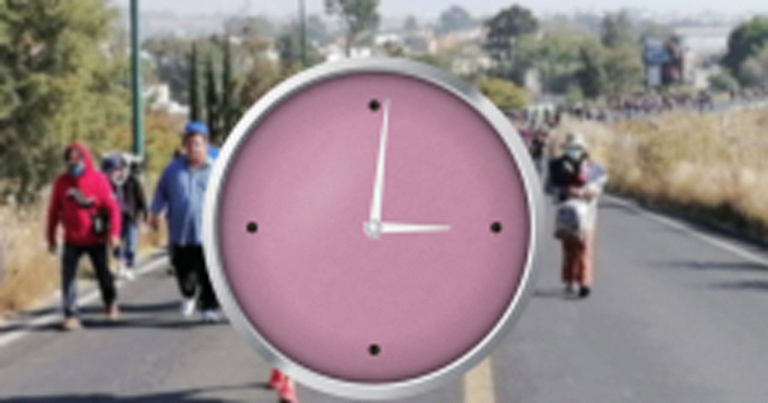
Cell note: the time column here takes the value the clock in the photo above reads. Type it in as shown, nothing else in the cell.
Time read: 3:01
